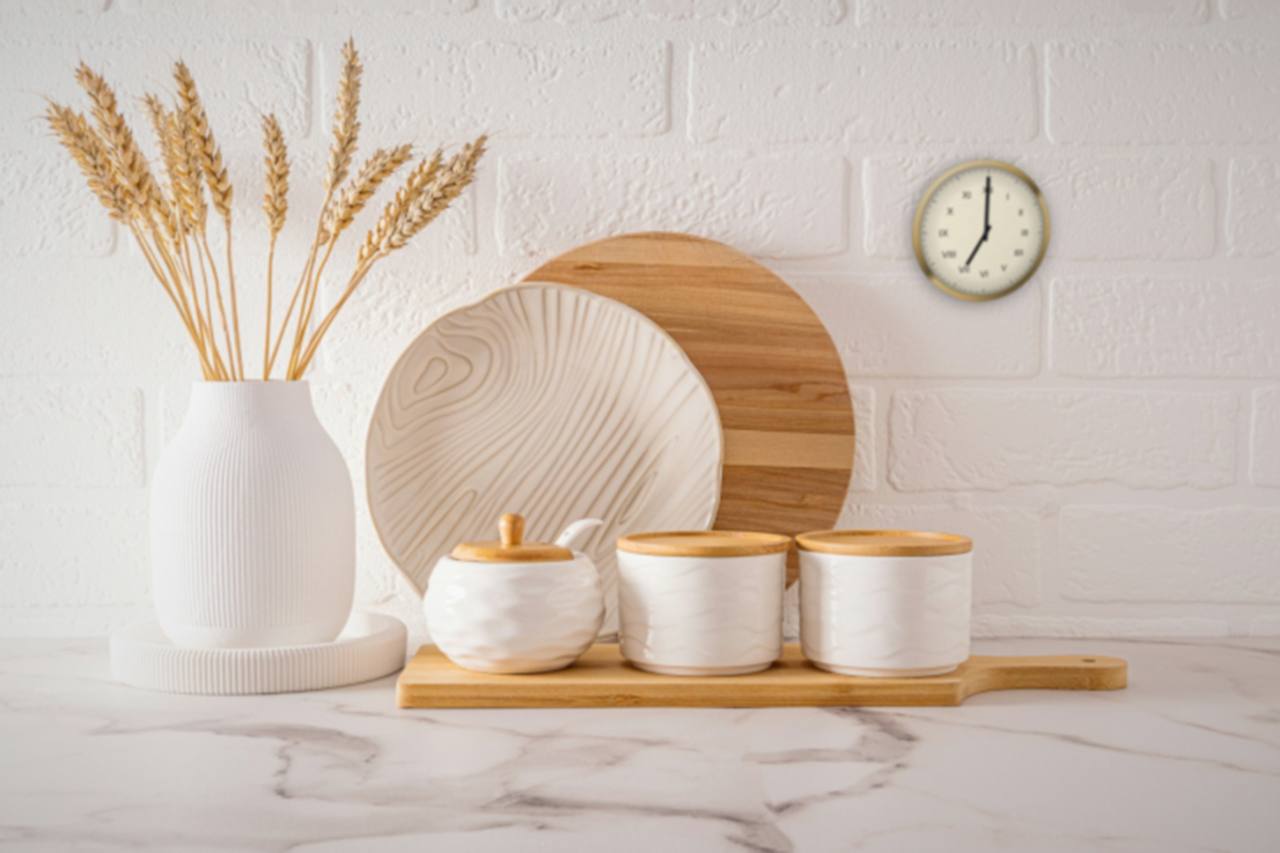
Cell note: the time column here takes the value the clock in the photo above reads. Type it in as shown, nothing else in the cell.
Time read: 7:00
